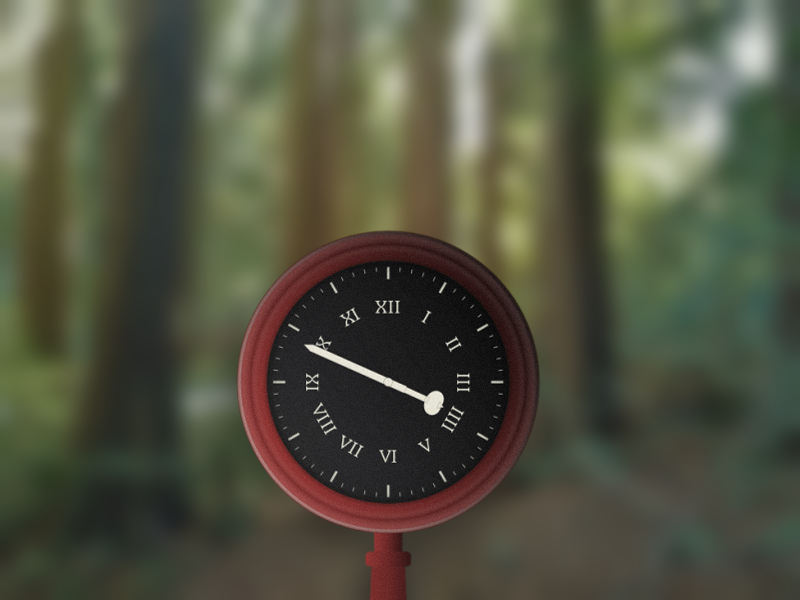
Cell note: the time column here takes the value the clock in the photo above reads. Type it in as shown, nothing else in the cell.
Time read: 3:49
